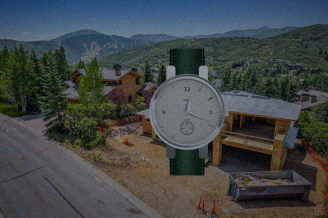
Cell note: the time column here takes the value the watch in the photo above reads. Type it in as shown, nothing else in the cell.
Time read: 12:19
